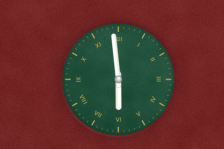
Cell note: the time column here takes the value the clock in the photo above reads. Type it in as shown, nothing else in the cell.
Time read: 5:59
